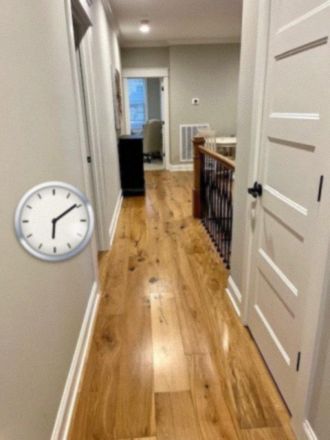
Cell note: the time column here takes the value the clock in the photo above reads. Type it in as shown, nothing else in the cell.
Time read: 6:09
